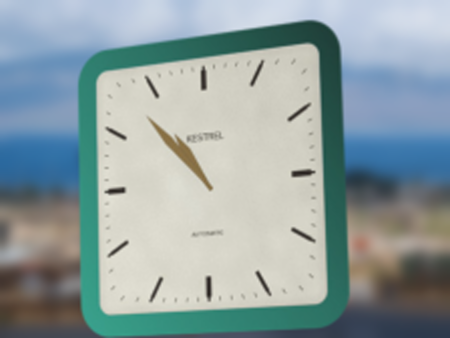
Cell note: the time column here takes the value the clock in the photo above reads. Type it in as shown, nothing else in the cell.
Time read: 10:53
